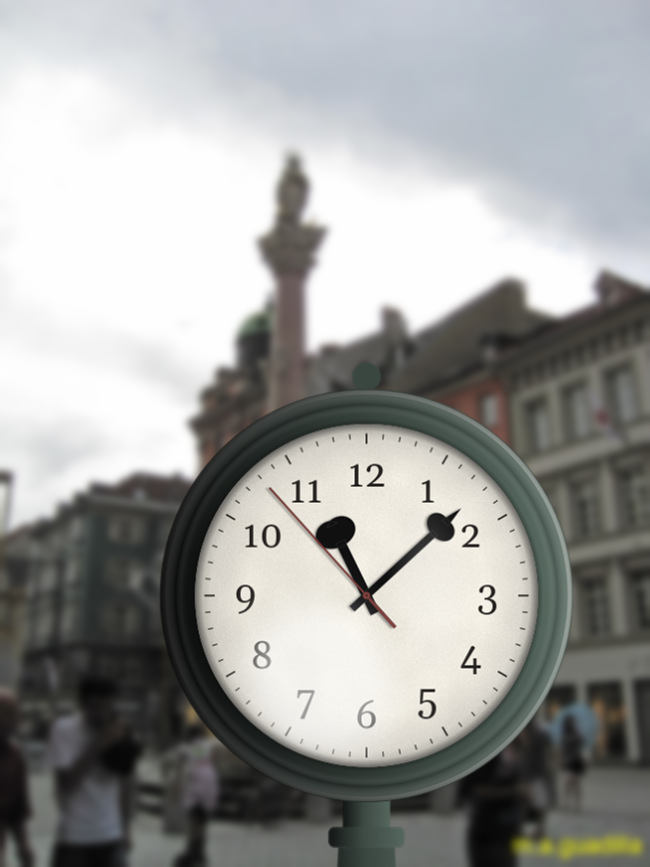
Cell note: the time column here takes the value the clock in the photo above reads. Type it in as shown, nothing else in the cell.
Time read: 11:07:53
